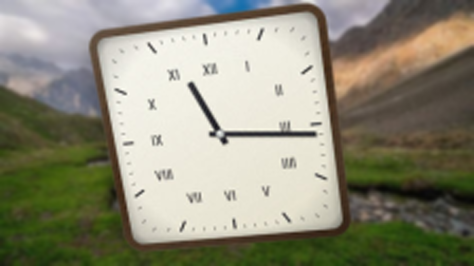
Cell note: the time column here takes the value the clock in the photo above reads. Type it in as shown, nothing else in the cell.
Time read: 11:16
